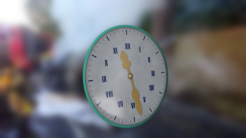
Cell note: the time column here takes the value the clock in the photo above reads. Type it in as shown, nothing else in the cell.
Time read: 11:28
